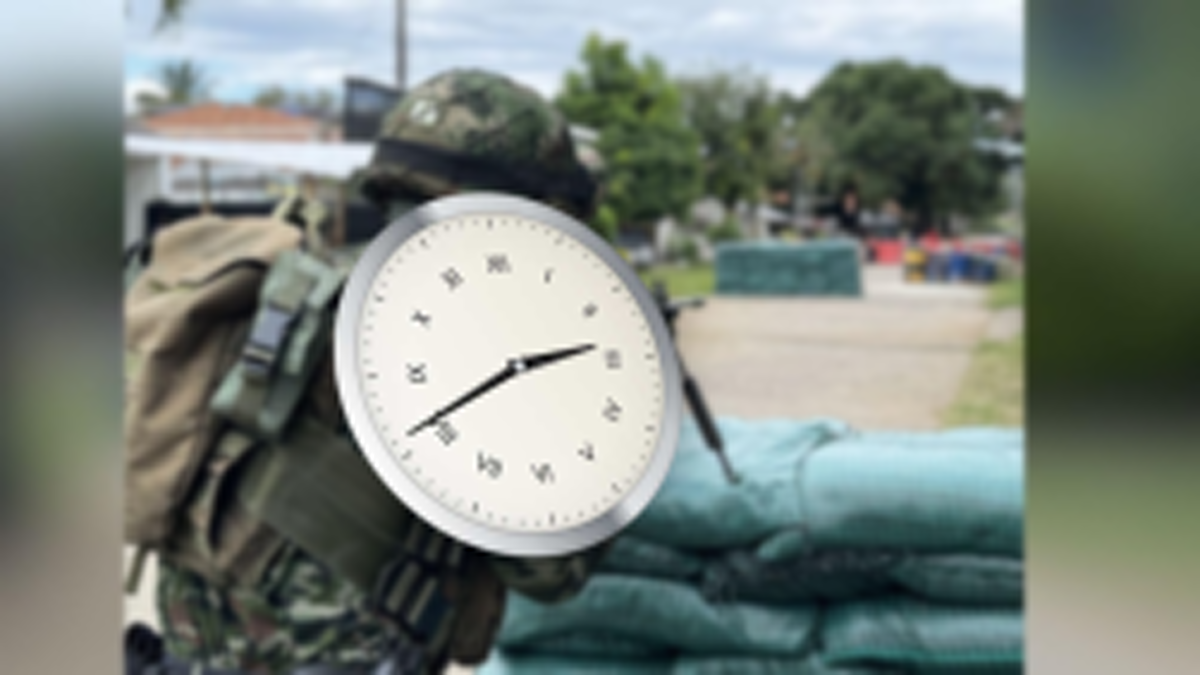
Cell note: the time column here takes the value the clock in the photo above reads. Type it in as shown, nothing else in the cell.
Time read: 2:41
